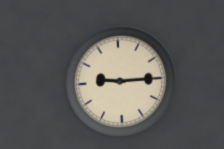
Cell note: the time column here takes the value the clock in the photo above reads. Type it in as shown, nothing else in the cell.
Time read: 9:15
